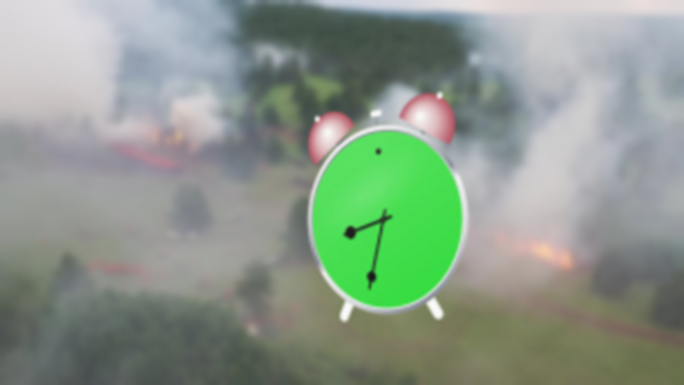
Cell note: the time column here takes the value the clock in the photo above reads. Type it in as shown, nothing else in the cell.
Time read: 8:33
